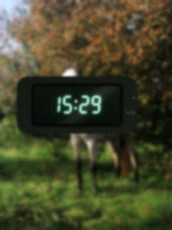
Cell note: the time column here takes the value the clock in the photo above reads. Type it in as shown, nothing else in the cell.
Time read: 15:29
